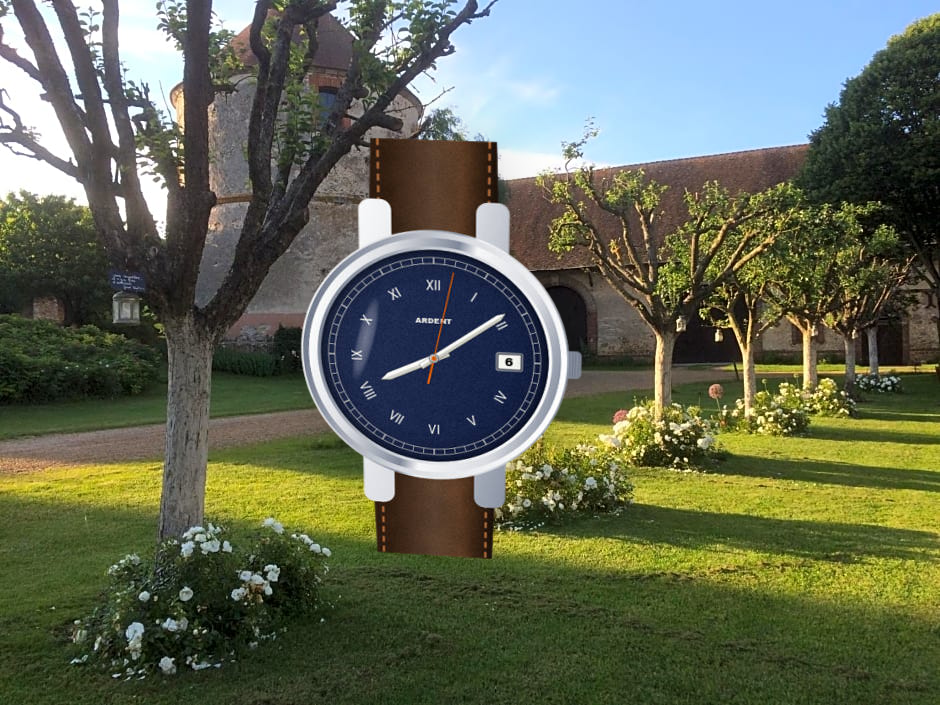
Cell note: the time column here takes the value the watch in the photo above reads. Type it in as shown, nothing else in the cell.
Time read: 8:09:02
